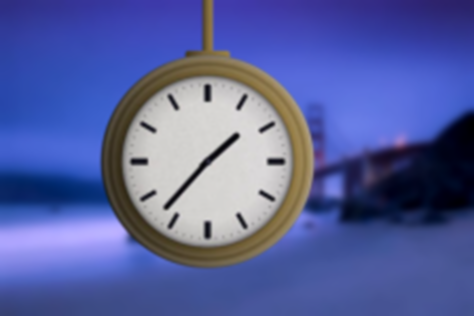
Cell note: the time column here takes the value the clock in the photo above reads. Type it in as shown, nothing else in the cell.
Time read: 1:37
